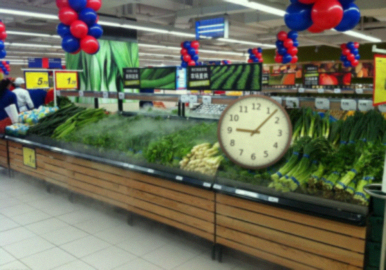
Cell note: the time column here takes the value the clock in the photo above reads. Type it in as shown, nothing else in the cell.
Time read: 9:07
